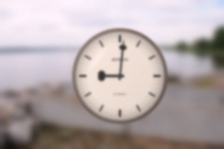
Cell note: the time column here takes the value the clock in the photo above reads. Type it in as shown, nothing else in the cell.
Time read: 9:01
